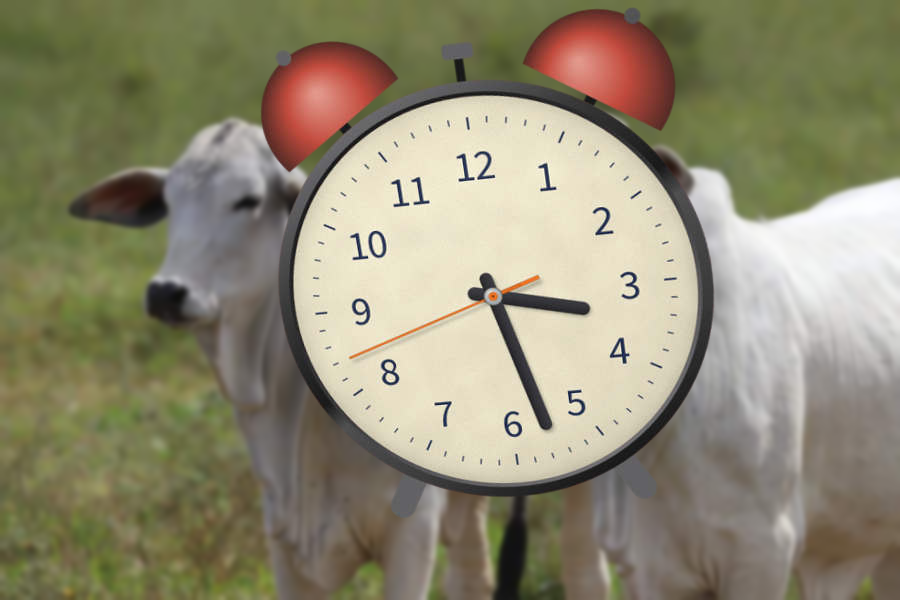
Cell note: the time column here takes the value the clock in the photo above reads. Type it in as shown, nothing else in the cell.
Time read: 3:27:42
